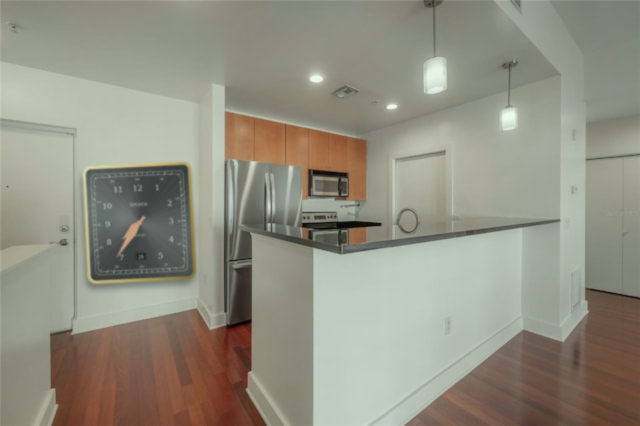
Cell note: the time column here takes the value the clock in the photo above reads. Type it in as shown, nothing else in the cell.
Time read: 7:36
